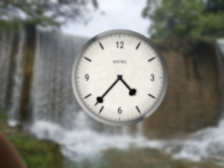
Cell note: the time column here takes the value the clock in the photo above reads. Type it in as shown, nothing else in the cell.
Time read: 4:37
